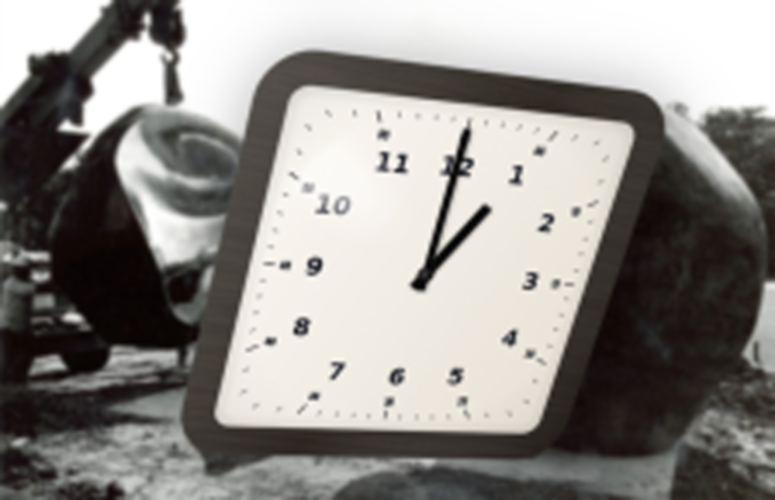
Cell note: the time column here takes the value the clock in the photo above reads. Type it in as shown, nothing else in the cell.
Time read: 1:00
